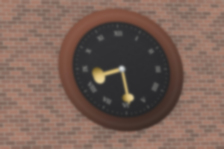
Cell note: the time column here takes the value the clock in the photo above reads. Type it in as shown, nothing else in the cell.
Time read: 8:29
